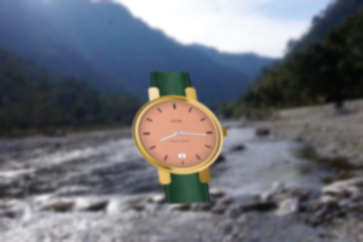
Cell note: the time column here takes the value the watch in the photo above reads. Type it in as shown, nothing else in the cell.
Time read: 8:16
